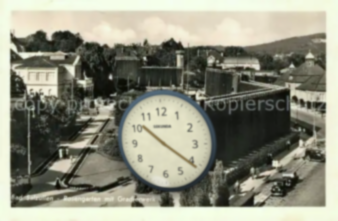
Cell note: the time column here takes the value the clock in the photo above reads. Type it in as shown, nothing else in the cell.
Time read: 10:21
